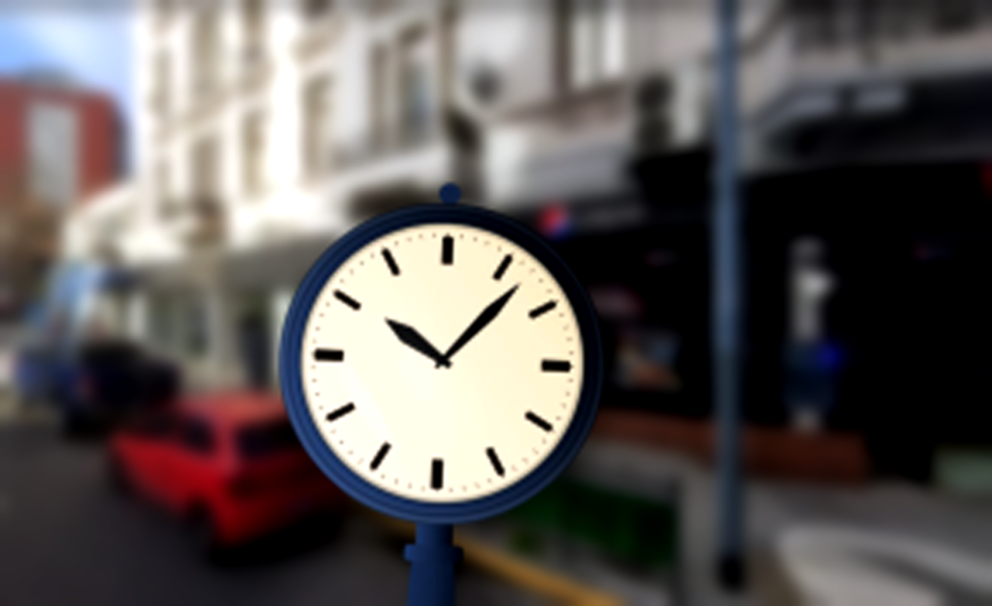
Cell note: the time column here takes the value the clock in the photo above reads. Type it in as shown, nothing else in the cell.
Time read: 10:07
